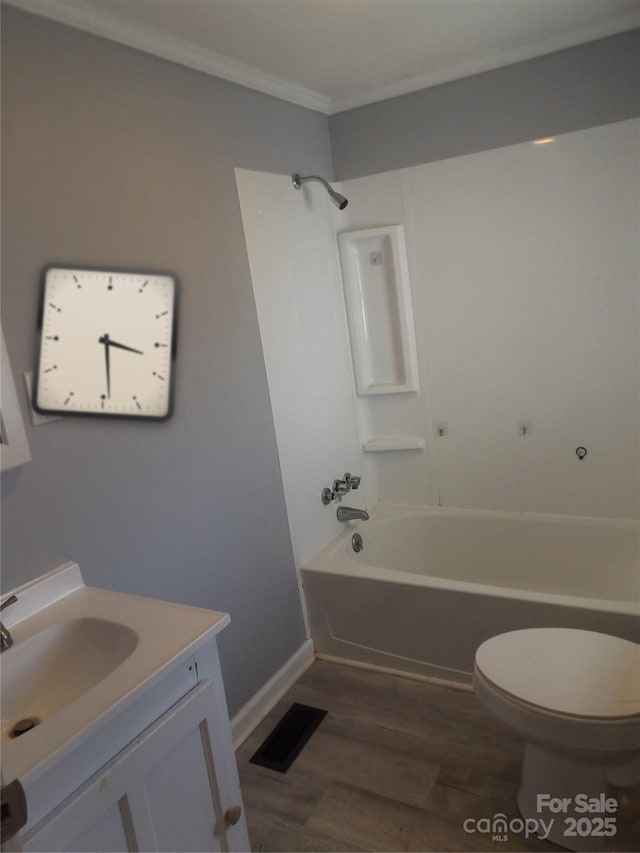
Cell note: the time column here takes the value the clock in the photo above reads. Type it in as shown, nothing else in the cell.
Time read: 3:29
